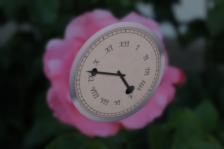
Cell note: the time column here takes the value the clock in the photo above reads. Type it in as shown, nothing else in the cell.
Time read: 4:47
